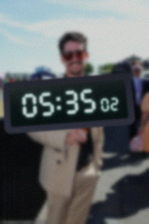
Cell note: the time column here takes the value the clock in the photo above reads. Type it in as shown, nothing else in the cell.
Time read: 5:35:02
